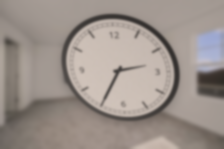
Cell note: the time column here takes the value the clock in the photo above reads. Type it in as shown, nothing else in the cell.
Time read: 2:35
